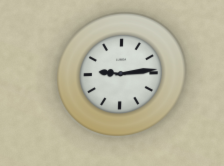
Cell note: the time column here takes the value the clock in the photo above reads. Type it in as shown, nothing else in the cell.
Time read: 9:14
